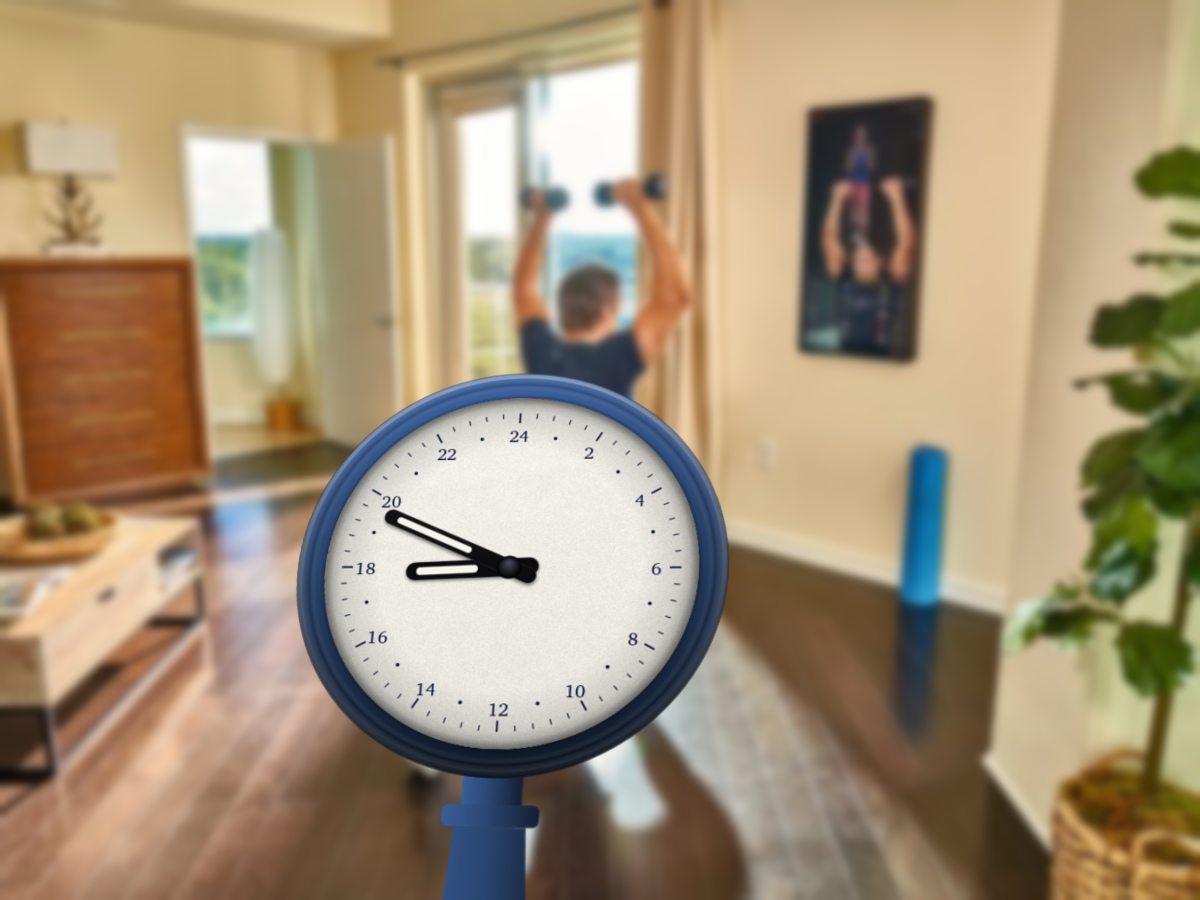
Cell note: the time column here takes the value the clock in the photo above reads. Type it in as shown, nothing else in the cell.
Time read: 17:49
